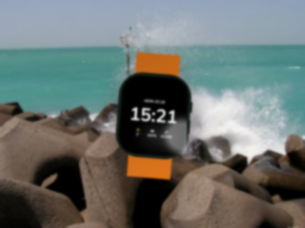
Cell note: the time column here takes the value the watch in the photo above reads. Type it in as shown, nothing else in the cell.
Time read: 15:21
